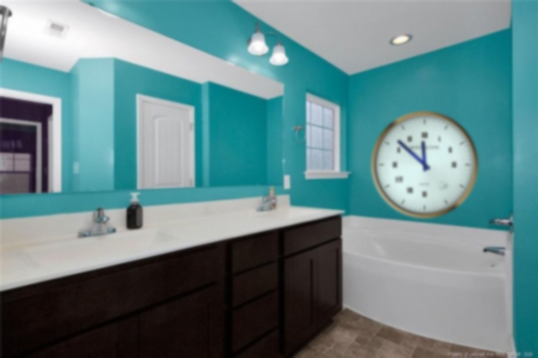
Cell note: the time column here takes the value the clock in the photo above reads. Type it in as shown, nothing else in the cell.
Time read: 11:52
